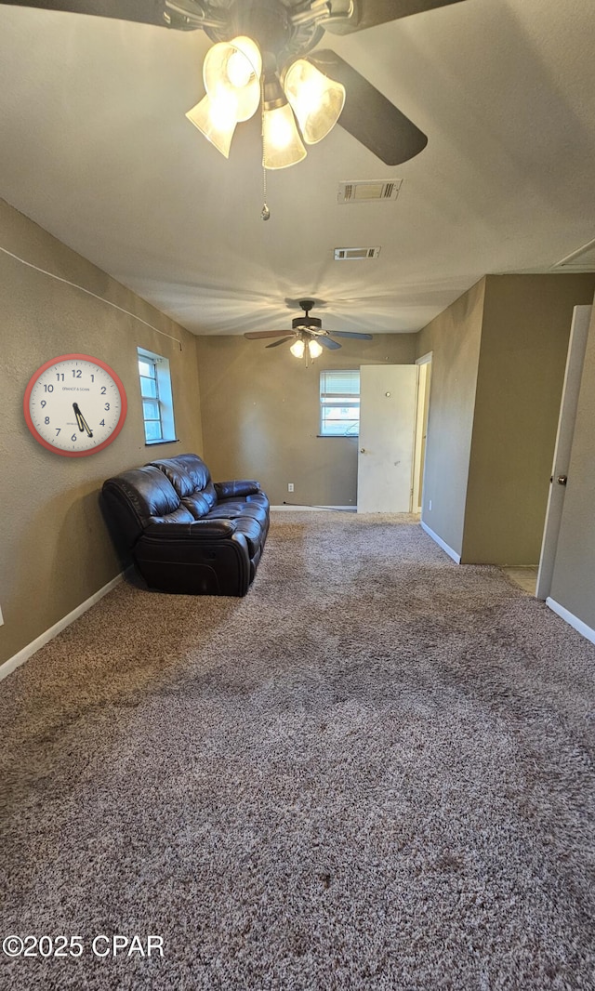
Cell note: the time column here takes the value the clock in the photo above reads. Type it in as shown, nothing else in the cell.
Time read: 5:25
